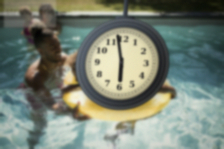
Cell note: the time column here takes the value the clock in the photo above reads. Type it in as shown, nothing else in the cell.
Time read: 5:58
